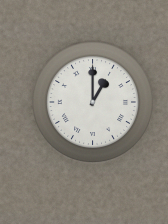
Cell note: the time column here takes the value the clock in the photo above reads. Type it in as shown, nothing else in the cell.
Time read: 1:00
